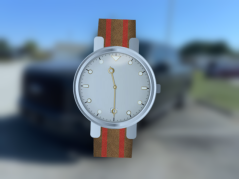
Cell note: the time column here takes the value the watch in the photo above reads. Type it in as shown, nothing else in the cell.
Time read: 11:30
